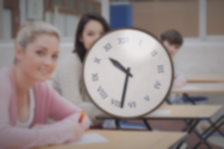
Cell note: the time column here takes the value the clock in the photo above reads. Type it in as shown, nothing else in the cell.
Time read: 10:33
